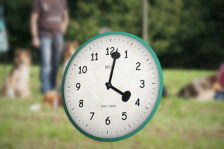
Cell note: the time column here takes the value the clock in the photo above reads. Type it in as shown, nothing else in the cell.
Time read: 4:02
